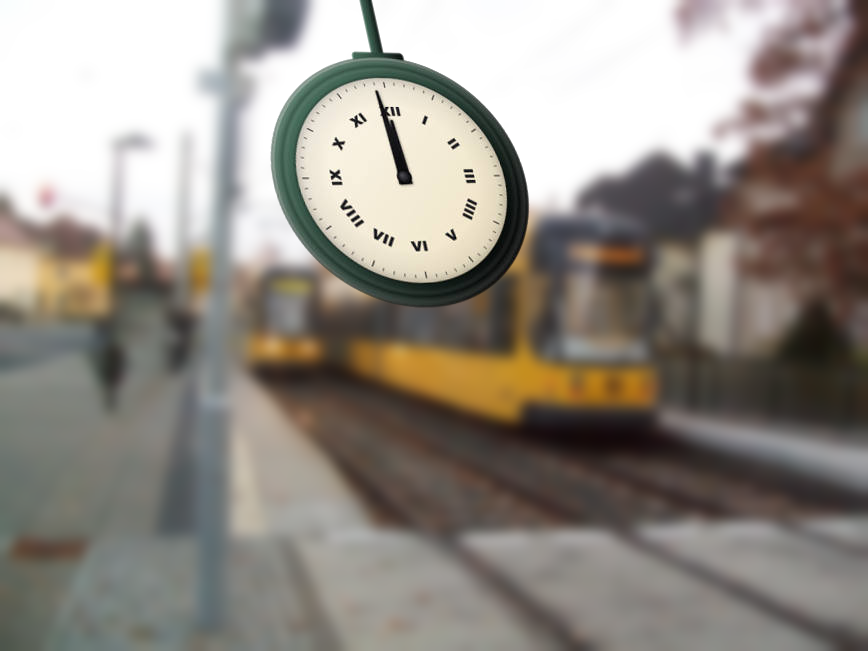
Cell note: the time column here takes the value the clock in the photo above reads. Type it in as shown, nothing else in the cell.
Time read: 11:59
